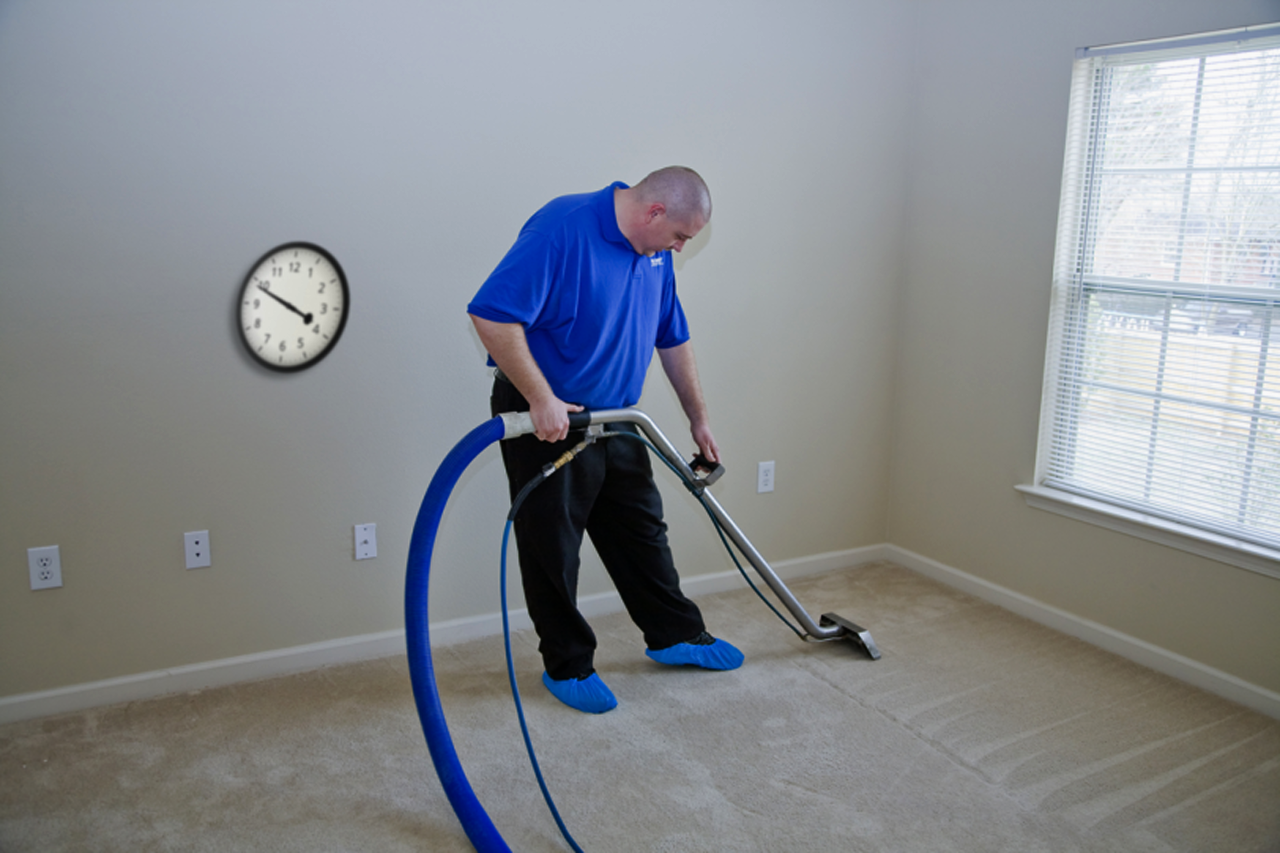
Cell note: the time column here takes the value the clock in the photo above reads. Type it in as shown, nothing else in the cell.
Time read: 3:49
